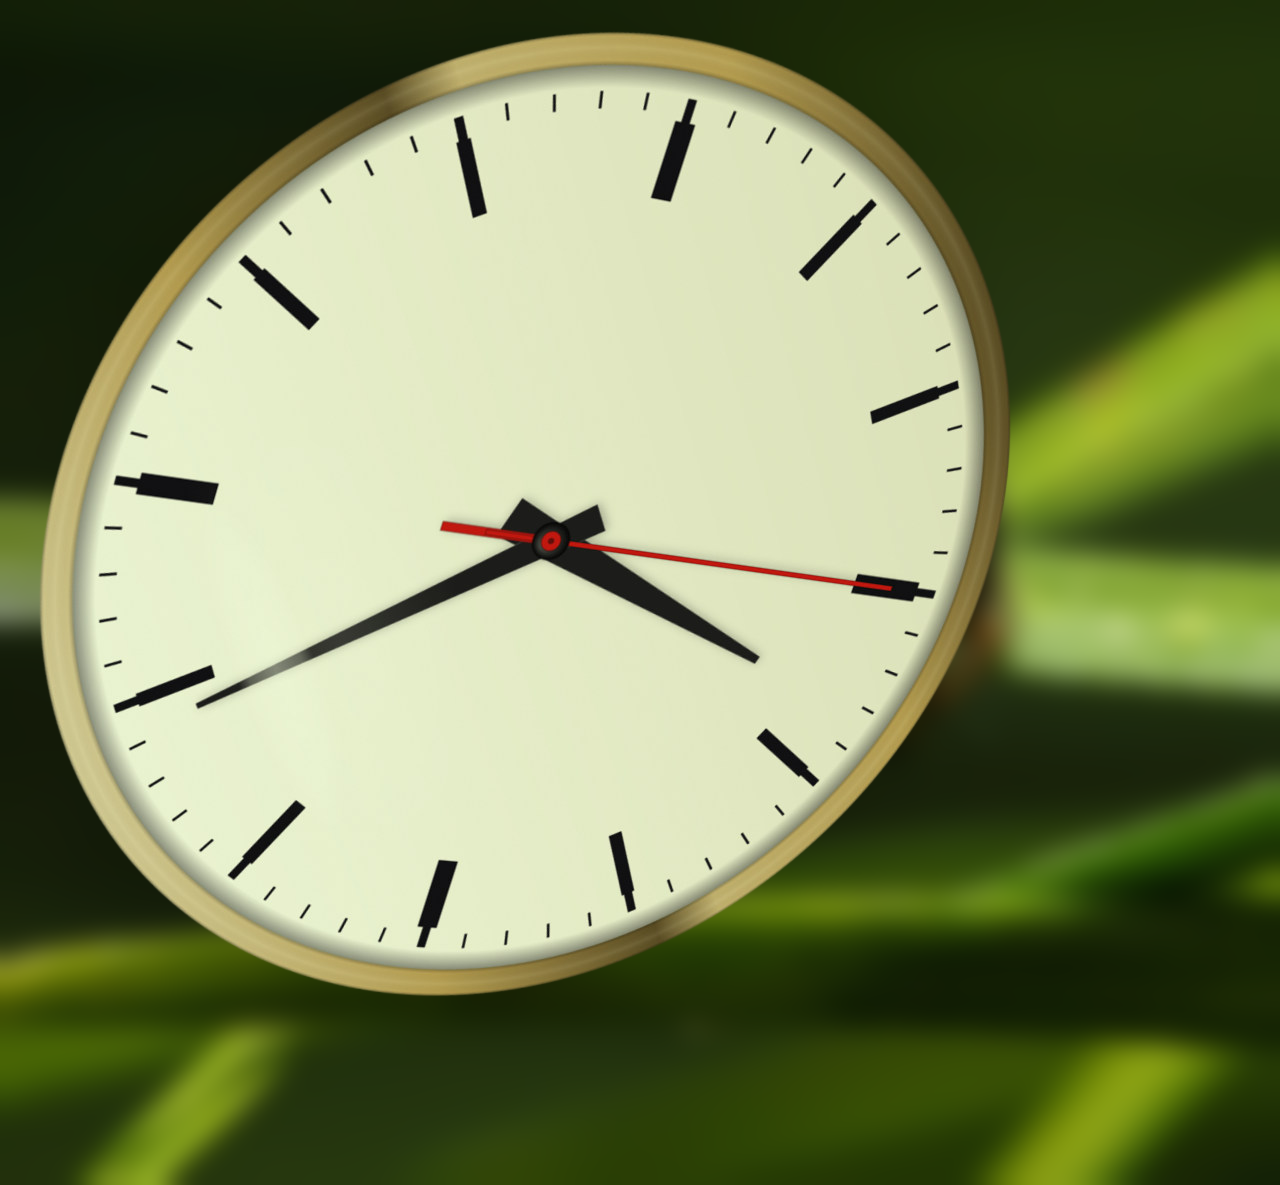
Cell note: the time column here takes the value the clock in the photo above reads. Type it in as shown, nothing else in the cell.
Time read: 3:39:15
